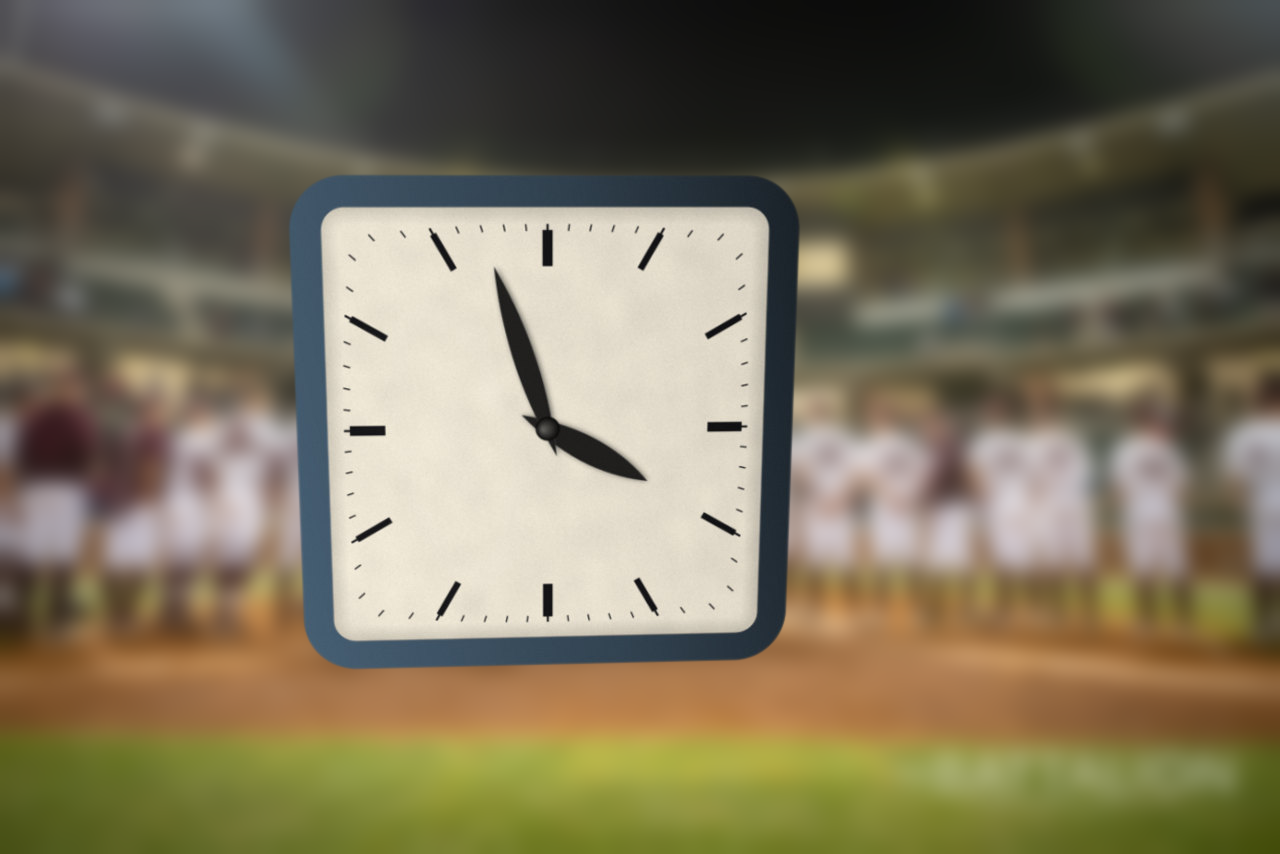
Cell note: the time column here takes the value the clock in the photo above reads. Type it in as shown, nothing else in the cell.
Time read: 3:57
